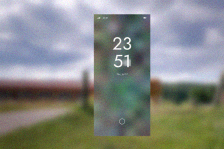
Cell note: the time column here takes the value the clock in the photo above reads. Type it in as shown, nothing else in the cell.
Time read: 23:51
